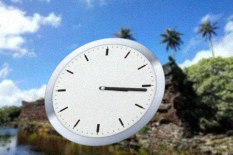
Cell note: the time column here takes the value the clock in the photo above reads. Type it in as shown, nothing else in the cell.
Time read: 3:16
